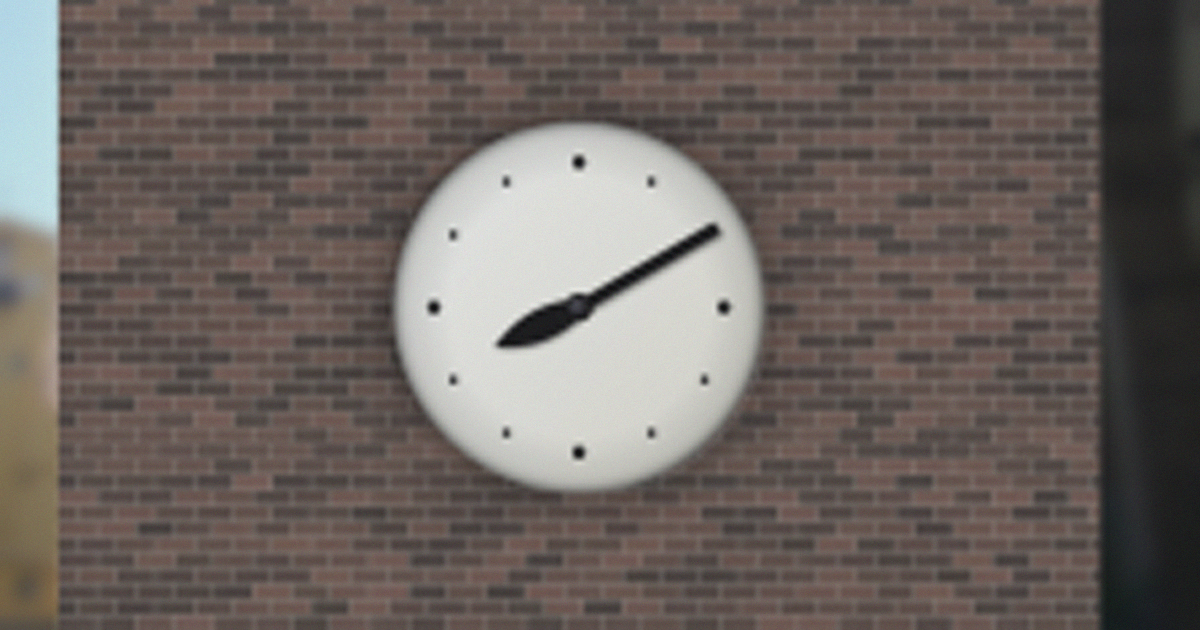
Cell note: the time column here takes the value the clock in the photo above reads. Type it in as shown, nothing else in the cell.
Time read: 8:10
